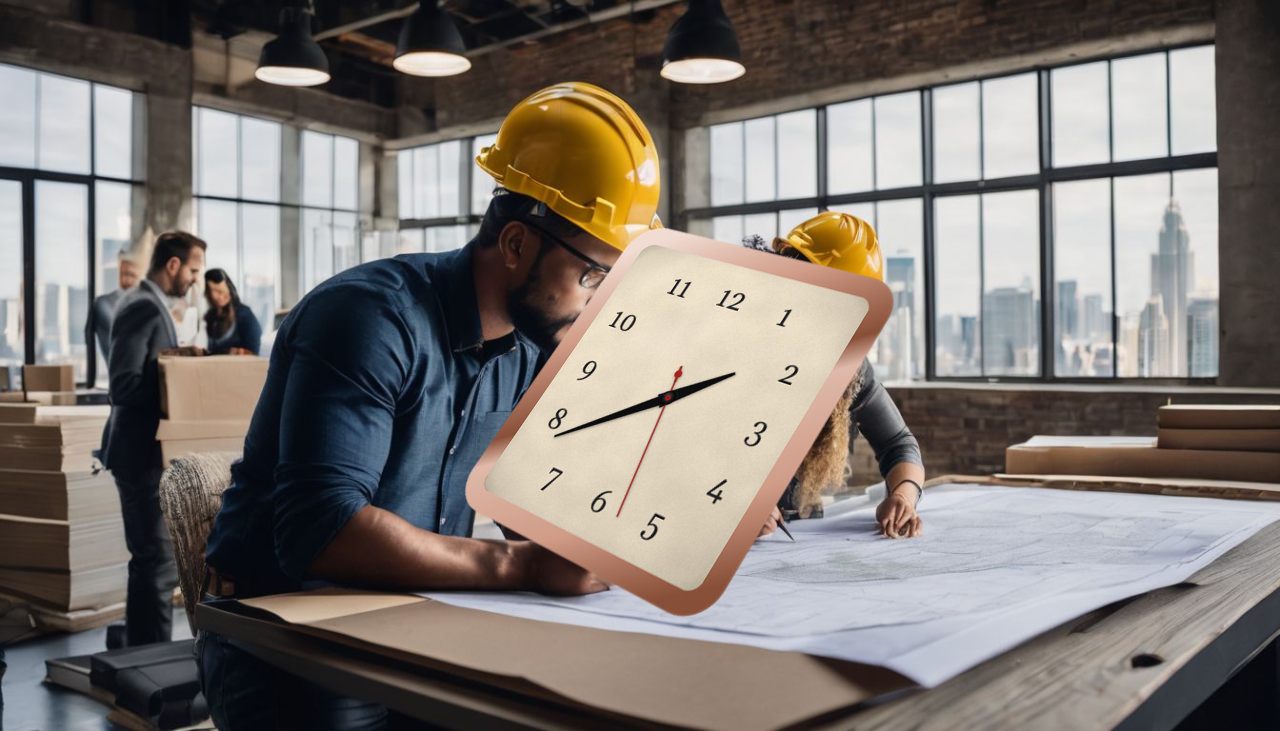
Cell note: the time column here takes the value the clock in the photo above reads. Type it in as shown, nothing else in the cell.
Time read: 1:38:28
